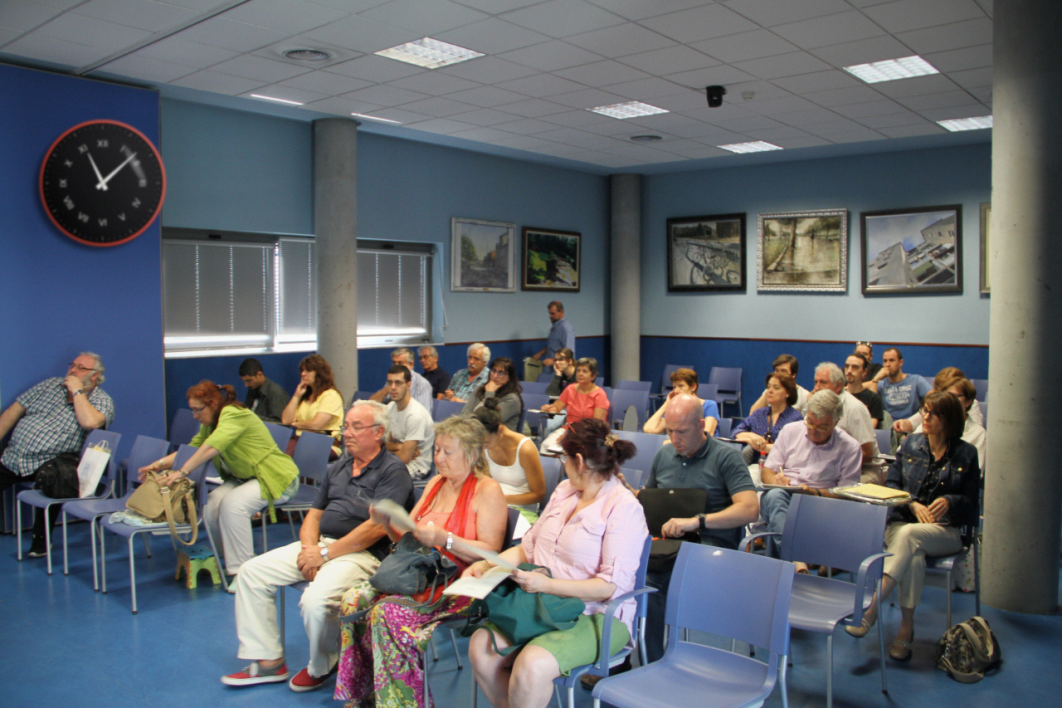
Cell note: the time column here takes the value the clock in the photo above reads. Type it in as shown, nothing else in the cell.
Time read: 11:08
